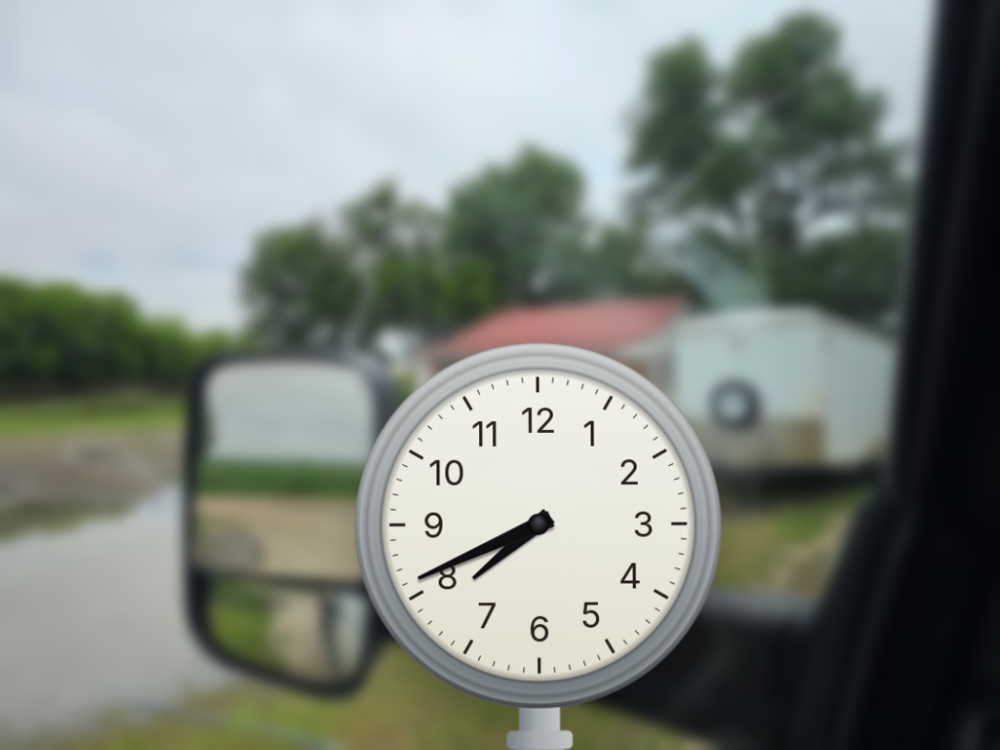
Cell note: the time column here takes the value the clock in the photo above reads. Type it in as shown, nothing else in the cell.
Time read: 7:41
